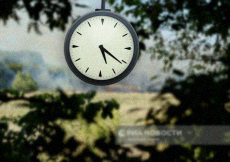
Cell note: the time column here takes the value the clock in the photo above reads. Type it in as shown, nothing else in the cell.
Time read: 5:21
